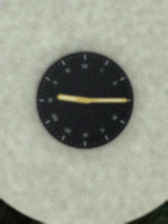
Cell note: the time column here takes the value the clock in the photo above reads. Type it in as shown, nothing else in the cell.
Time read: 9:15
